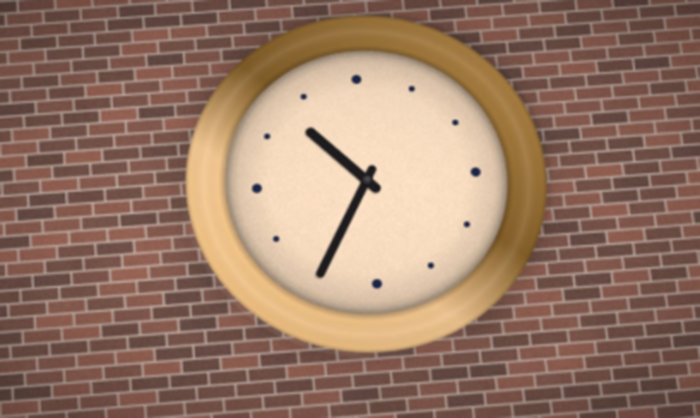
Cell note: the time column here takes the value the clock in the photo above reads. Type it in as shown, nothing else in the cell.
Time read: 10:35
